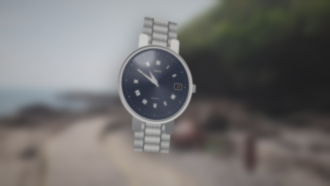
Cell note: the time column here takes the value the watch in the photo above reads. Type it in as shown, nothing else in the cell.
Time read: 10:50
